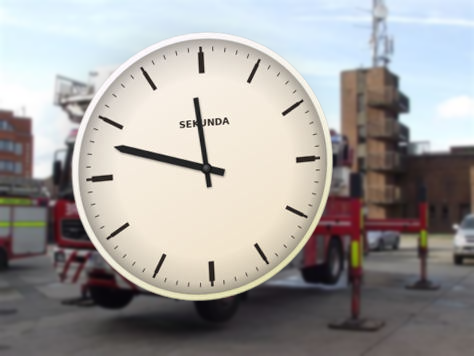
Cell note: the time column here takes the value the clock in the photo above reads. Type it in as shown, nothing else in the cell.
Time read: 11:48
